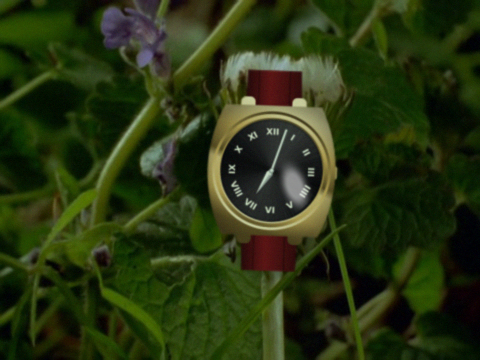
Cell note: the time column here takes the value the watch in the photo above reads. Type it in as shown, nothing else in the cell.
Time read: 7:03
